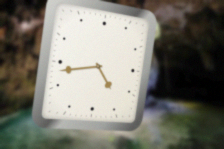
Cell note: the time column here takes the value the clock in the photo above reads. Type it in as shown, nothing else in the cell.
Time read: 4:43
